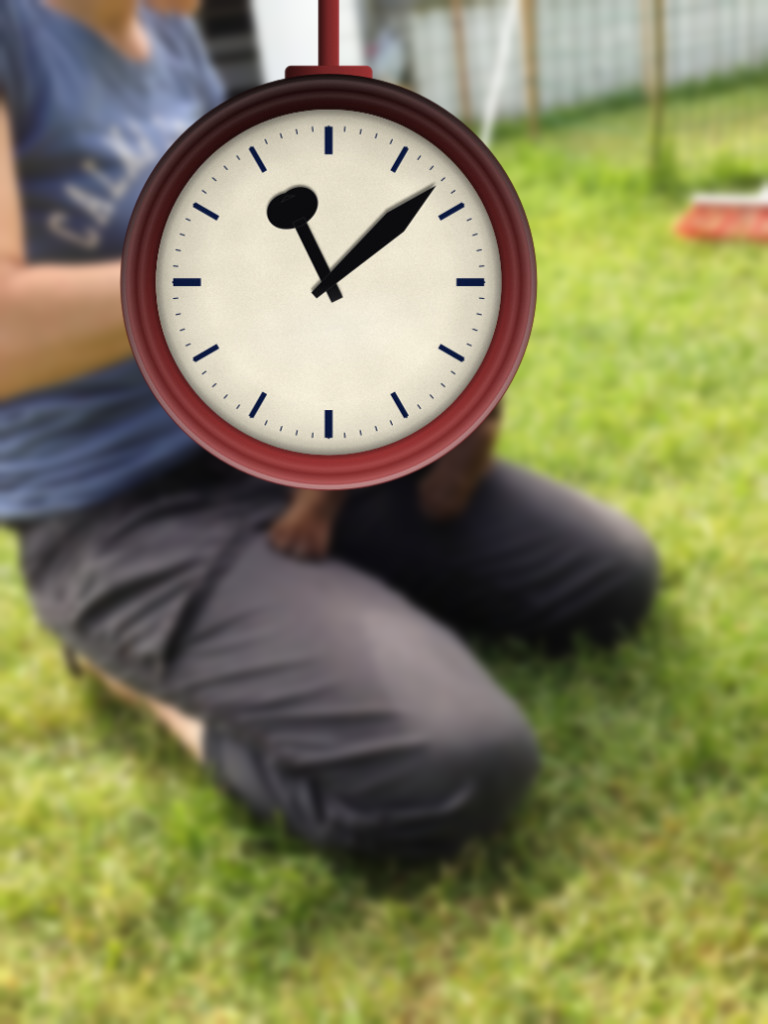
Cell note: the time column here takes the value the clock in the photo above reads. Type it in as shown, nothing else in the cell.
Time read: 11:08
